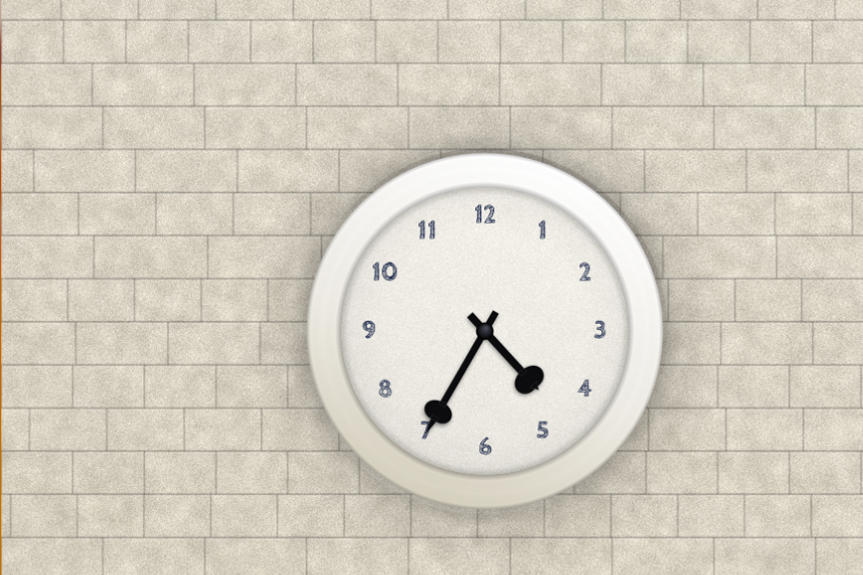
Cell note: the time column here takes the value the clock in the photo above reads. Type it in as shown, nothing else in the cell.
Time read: 4:35
